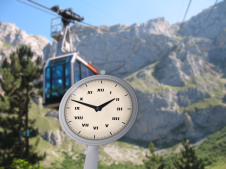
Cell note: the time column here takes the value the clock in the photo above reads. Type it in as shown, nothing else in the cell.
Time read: 1:48
